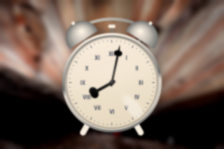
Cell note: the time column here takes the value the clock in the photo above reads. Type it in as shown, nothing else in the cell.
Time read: 8:02
